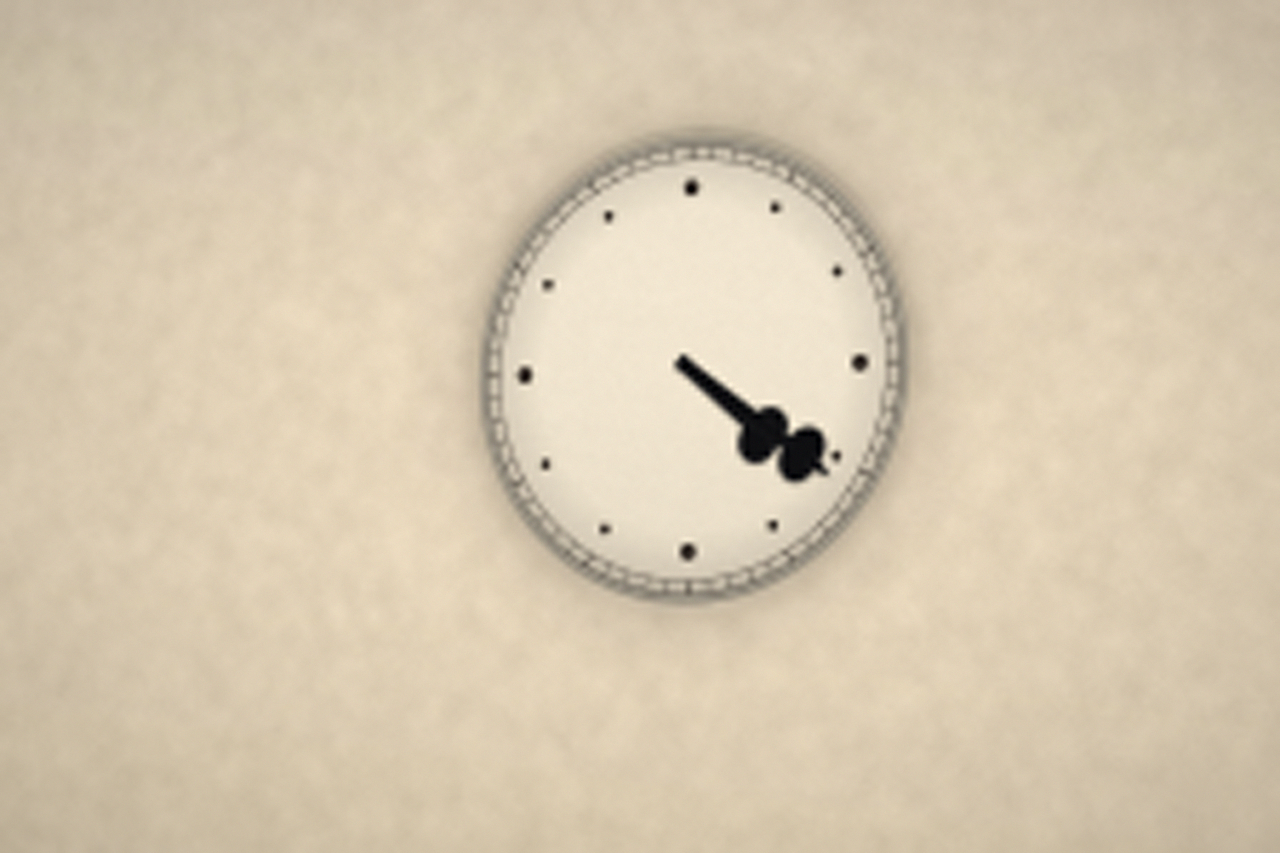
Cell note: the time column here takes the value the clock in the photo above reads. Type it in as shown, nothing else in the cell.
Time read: 4:21
